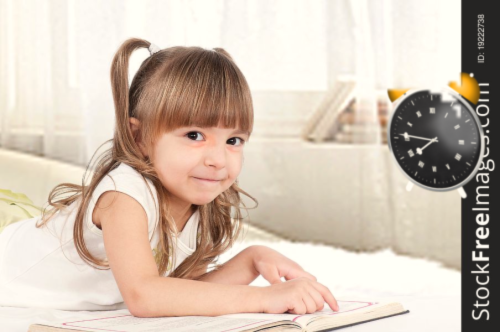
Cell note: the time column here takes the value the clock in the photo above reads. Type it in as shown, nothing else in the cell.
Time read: 7:46
